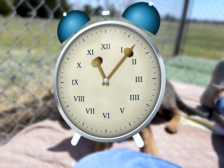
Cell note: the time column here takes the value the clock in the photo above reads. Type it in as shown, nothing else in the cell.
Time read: 11:07
